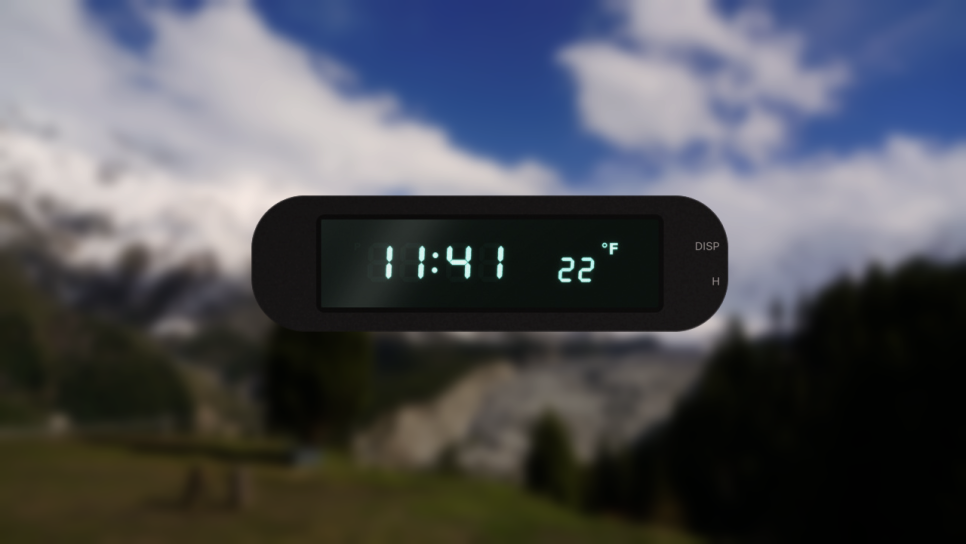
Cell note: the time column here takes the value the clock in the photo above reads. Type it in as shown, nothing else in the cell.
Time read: 11:41
